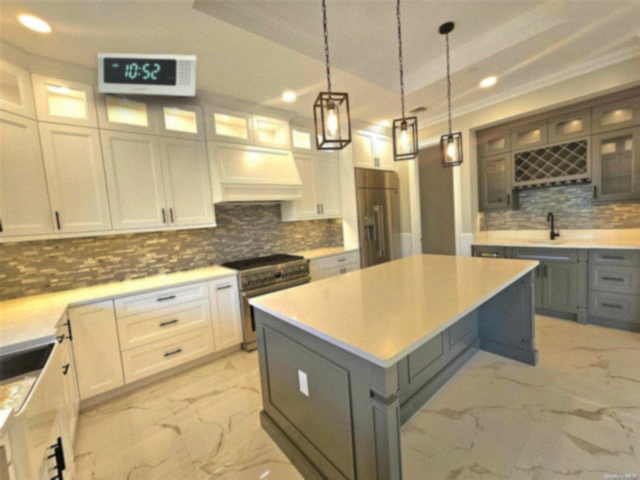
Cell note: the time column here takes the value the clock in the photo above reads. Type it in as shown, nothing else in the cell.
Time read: 10:52
